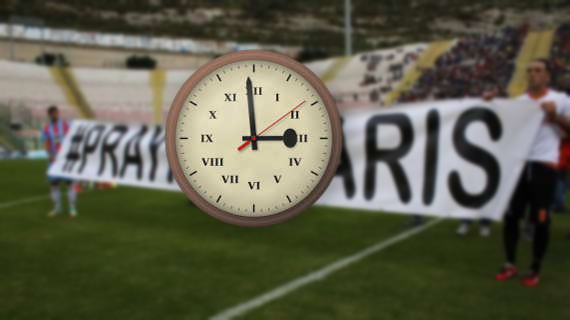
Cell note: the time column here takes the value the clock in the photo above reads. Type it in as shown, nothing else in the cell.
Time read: 2:59:09
